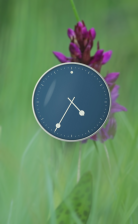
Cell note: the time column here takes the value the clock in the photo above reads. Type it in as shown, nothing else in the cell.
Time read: 4:35
